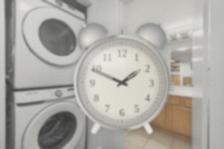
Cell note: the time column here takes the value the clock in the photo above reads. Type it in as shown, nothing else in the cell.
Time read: 1:49
